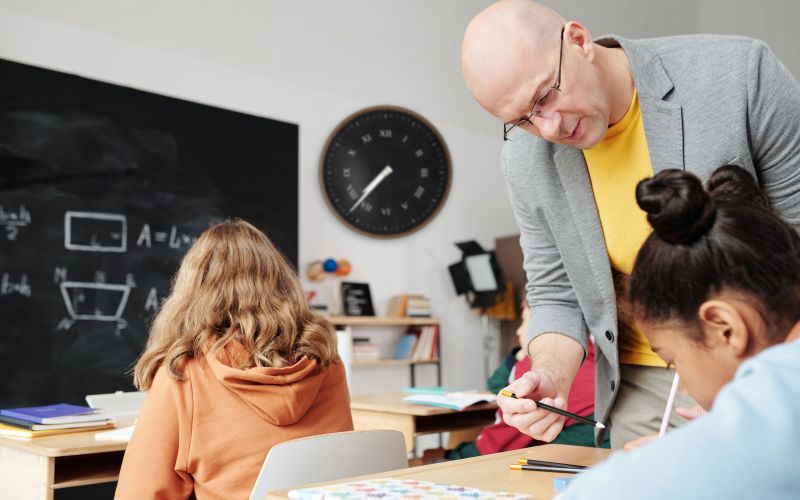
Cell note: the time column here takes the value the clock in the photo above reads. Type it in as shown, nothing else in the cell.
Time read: 7:37
